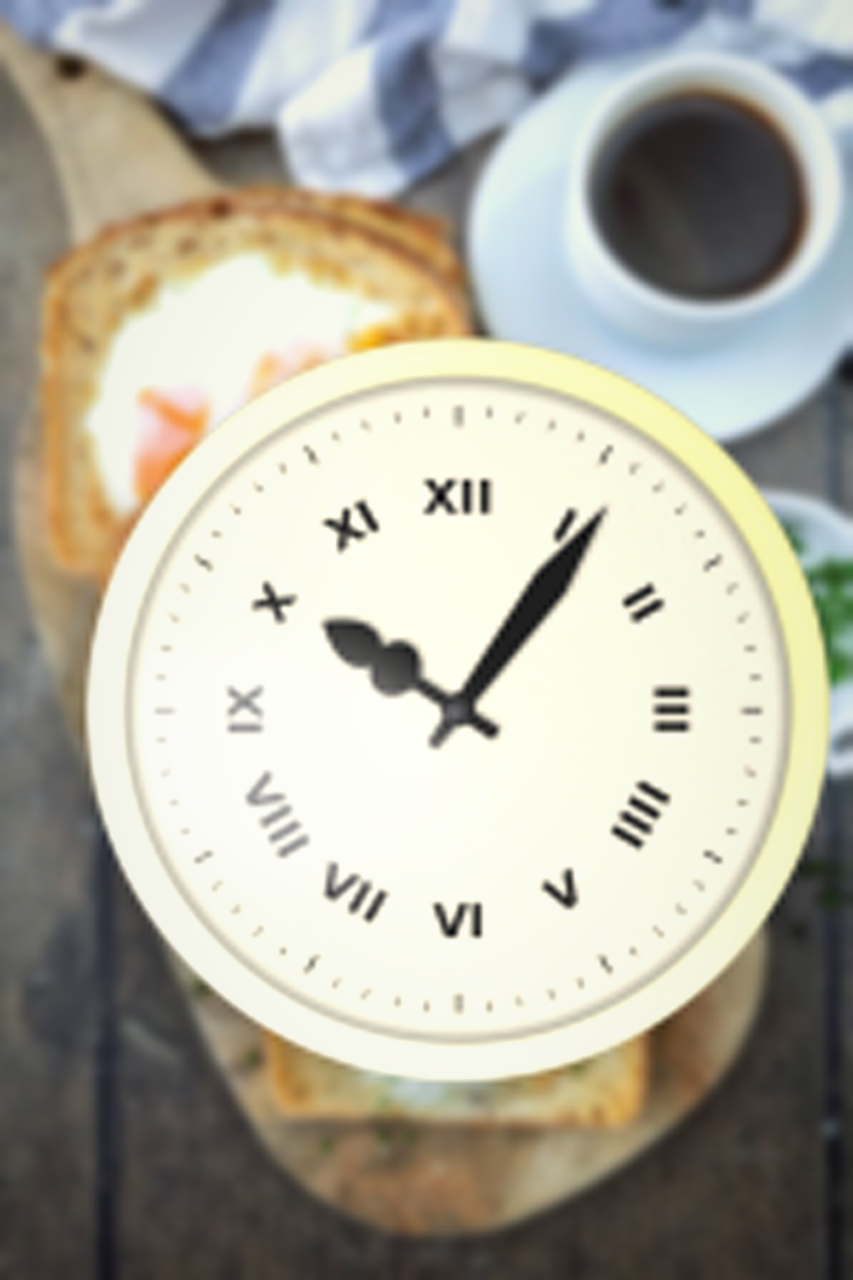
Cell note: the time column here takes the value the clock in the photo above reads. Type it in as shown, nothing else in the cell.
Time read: 10:06
